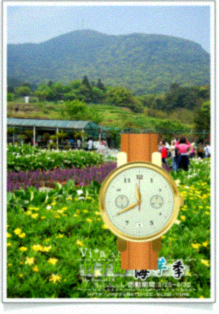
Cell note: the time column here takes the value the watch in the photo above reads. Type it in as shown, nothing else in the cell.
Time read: 11:40
